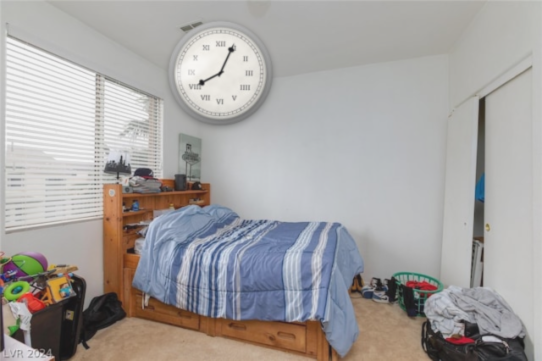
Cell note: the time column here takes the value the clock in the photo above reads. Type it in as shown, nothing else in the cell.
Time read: 8:04
